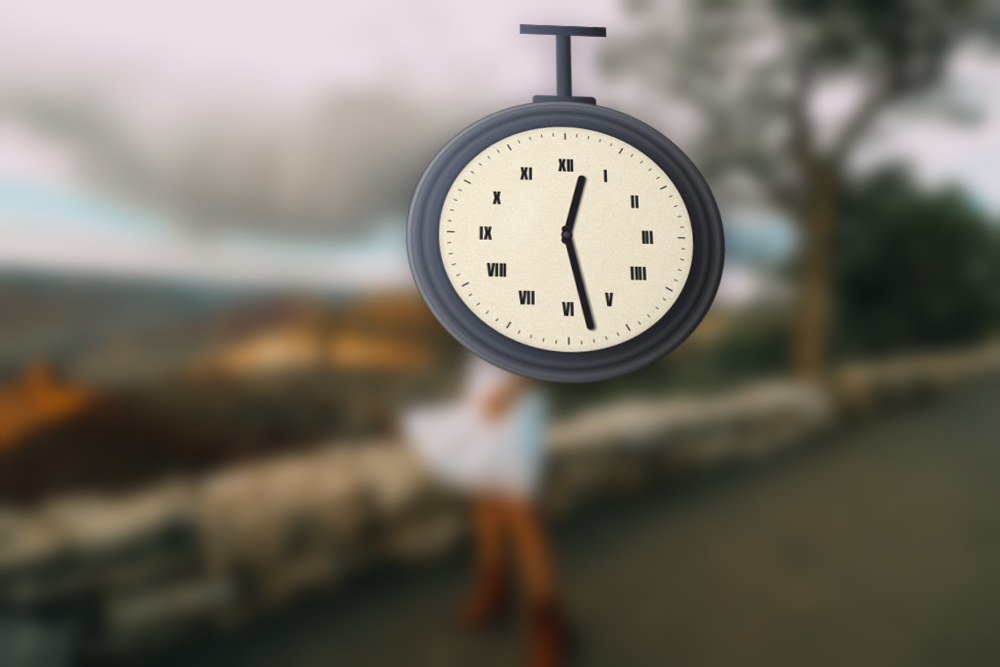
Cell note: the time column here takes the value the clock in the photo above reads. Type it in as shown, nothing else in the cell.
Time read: 12:28
